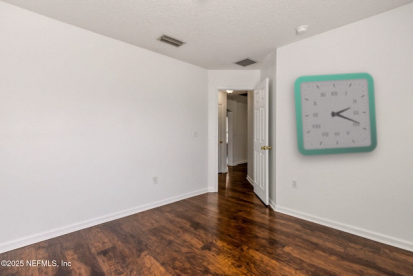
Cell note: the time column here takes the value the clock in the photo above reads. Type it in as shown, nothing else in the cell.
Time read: 2:19
